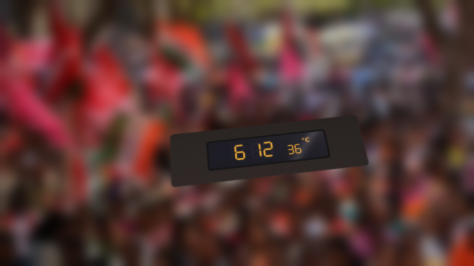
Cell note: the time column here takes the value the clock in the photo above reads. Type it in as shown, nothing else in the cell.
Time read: 6:12
